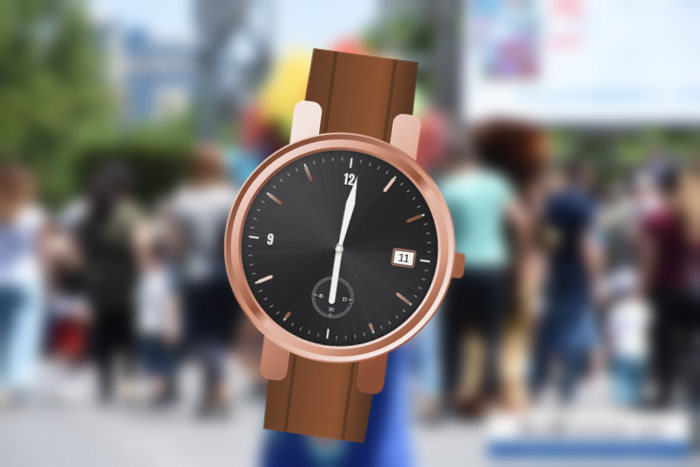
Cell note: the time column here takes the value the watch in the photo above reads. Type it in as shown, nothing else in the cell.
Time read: 6:01
